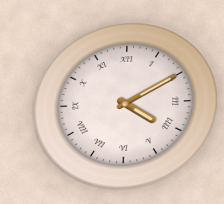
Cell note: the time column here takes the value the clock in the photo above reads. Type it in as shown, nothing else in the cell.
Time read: 4:10
